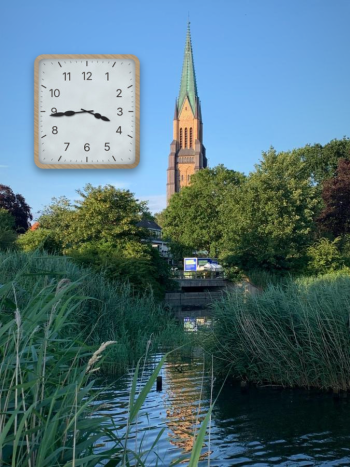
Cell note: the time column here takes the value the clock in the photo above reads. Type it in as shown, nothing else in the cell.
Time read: 3:44
